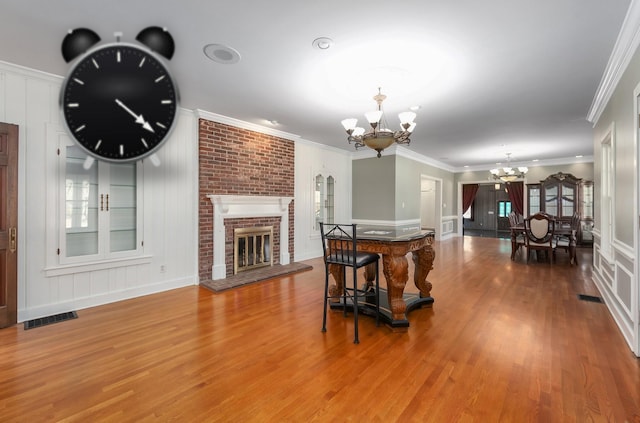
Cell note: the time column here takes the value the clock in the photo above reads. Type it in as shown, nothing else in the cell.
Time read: 4:22
